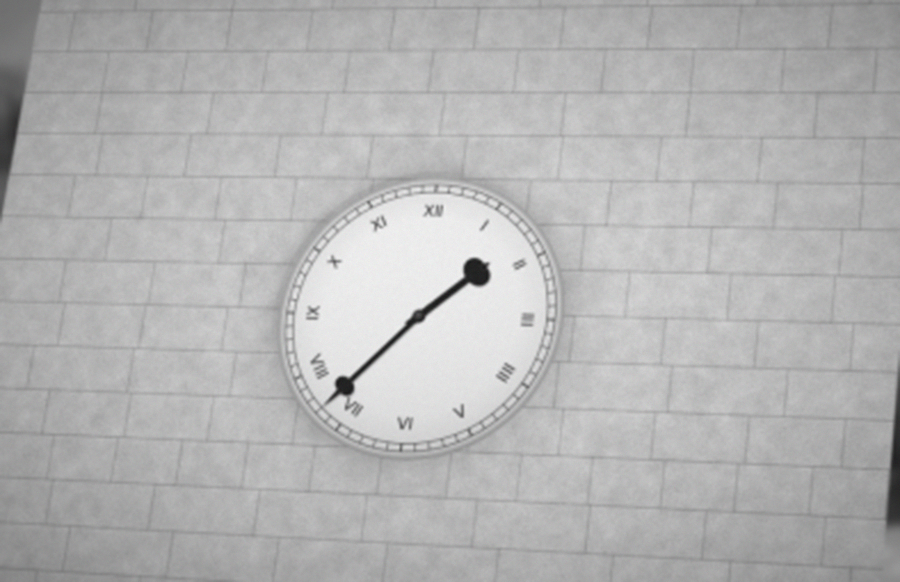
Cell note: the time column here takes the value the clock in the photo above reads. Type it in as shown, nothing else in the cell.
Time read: 1:37
